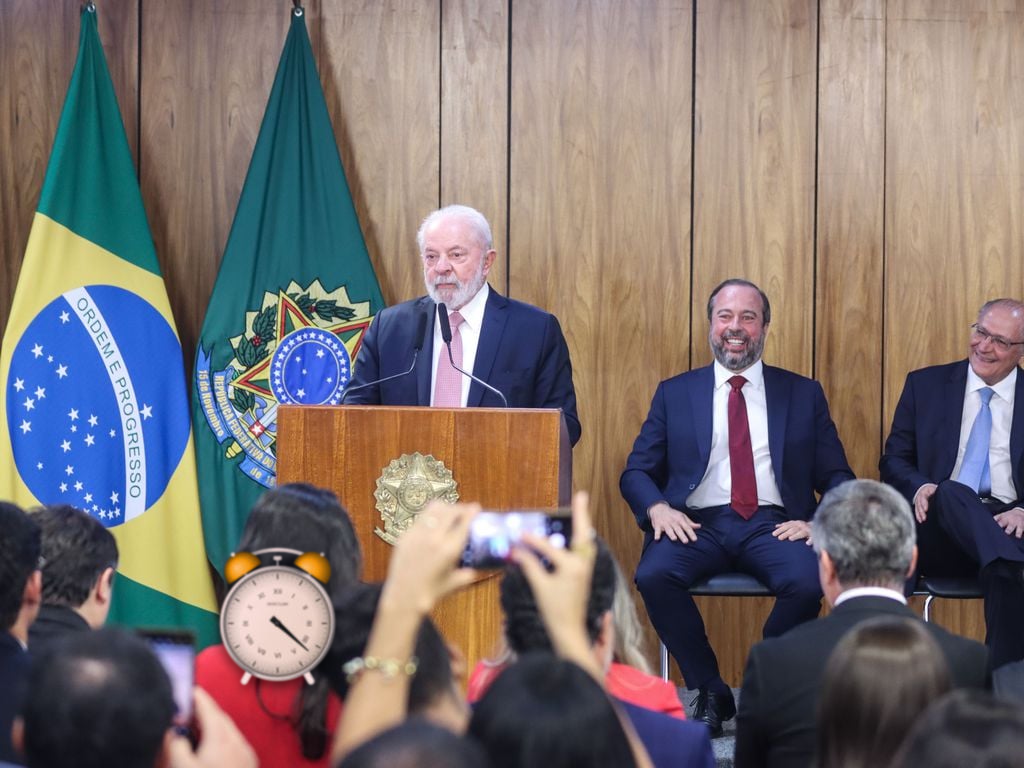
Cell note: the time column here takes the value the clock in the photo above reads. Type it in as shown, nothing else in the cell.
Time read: 4:22
